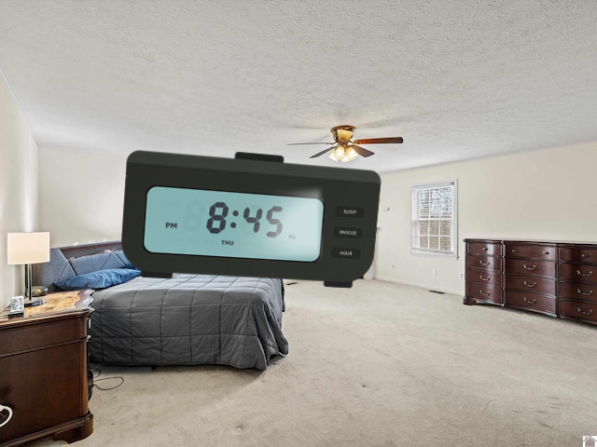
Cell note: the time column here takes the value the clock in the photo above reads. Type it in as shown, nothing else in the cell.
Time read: 8:45
